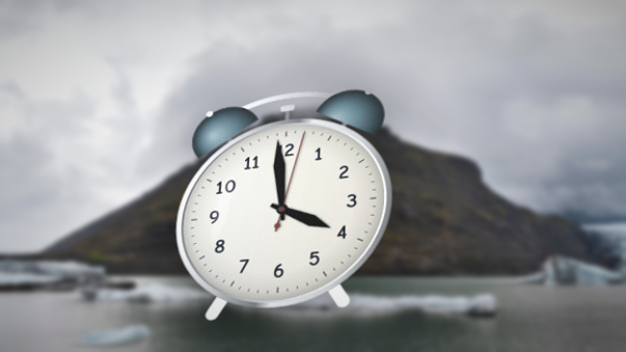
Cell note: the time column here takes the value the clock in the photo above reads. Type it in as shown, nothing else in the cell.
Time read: 3:59:02
